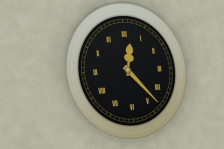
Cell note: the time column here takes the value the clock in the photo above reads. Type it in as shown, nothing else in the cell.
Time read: 12:23
